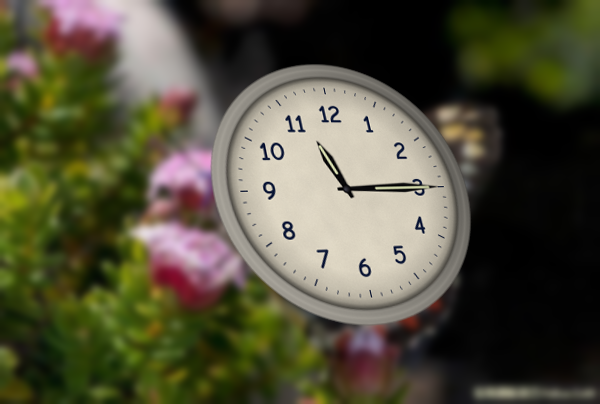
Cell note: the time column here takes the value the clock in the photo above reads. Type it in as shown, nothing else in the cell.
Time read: 11:15
